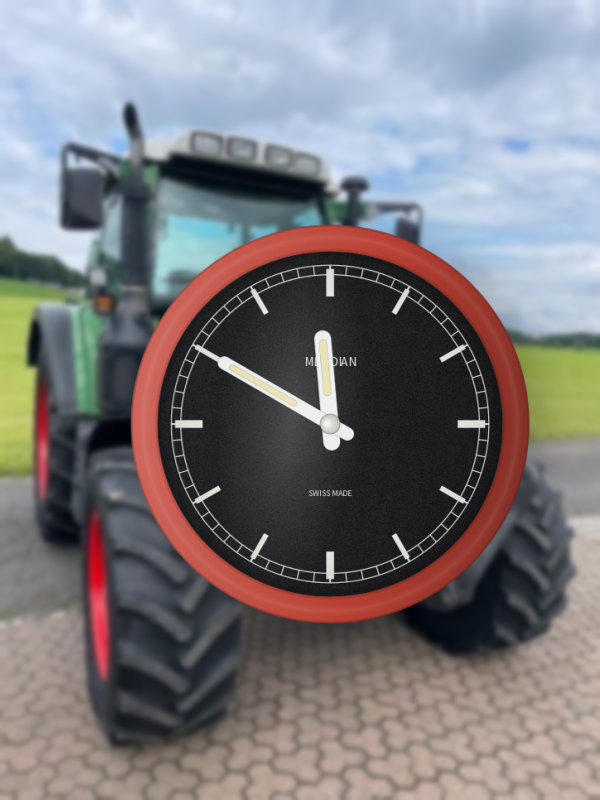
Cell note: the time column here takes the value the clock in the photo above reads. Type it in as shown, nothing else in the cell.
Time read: 11:50
